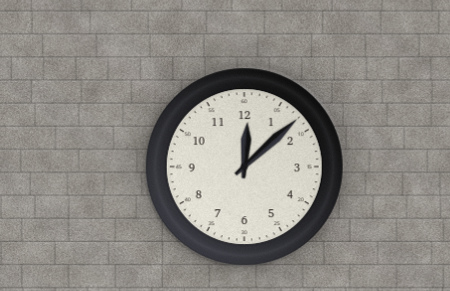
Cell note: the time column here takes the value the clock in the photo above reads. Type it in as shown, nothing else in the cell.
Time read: 12:08
